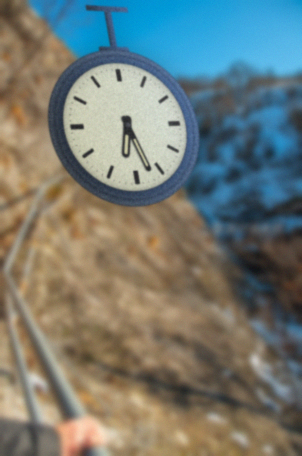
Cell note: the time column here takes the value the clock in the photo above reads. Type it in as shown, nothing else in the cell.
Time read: 6:27
